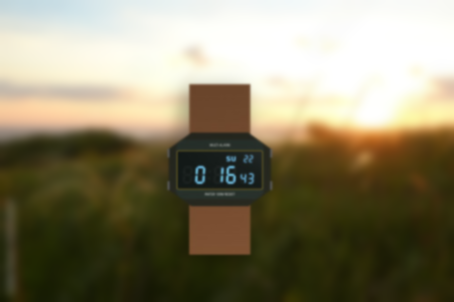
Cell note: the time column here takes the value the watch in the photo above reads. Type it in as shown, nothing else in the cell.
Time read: 0:16:43
